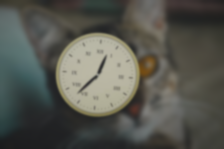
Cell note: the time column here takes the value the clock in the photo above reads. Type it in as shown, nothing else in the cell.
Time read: 12:37
